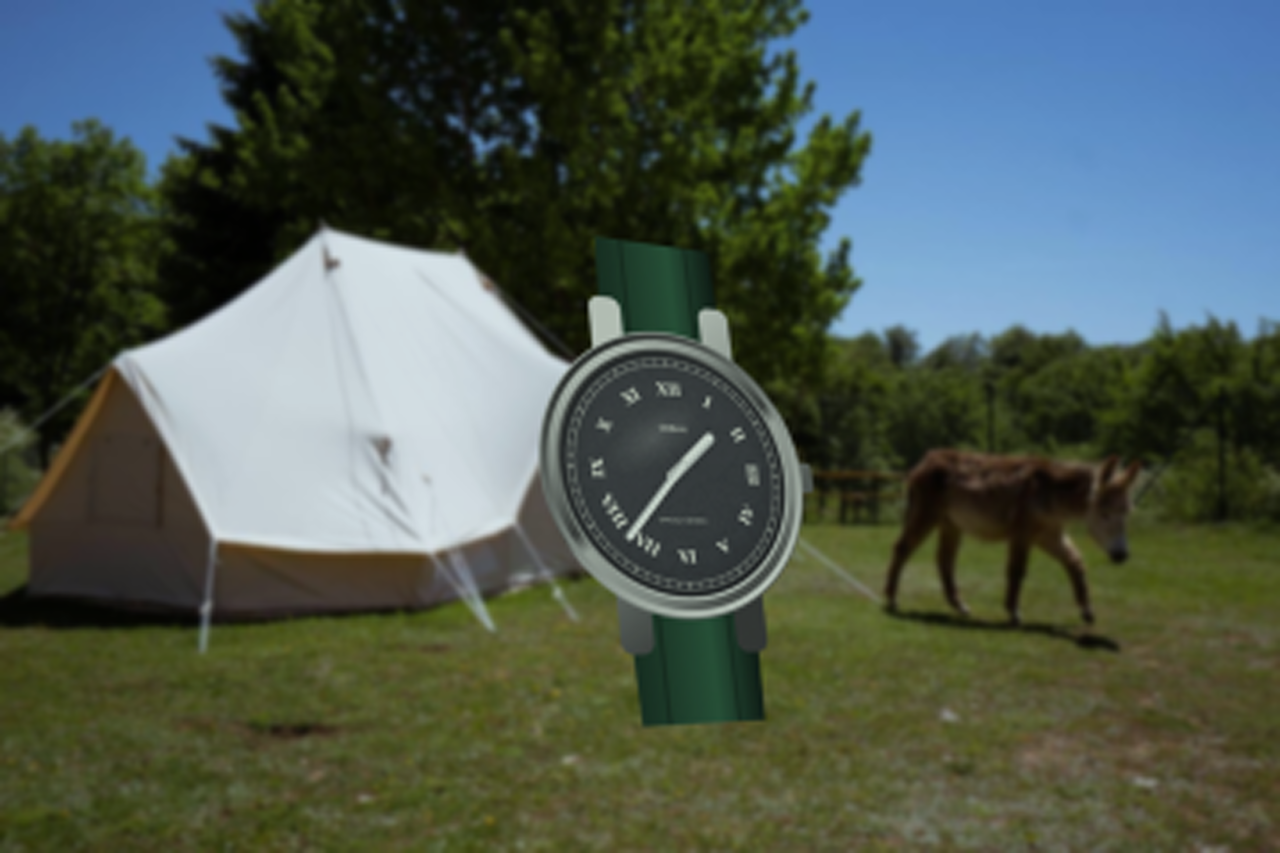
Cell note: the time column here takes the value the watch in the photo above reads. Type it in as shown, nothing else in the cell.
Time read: 1:37
